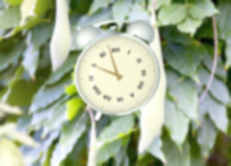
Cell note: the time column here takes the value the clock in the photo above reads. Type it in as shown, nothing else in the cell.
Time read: 9:58
